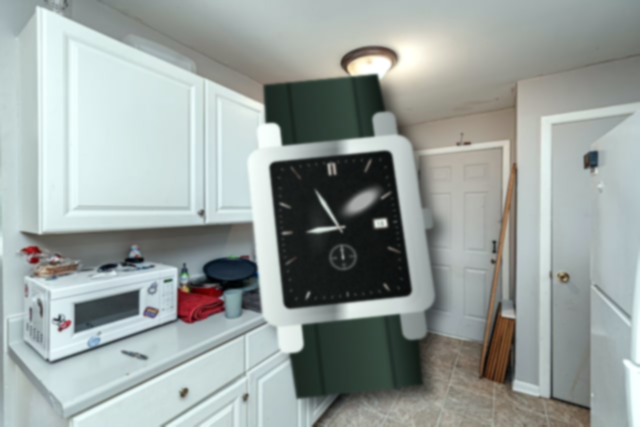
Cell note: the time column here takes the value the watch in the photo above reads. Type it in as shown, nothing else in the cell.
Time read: 8:56
